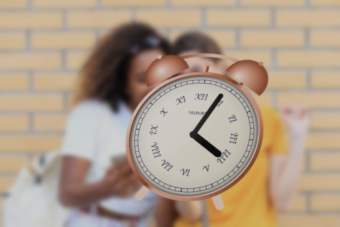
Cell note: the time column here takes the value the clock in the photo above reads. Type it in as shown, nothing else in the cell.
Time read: 4:04
